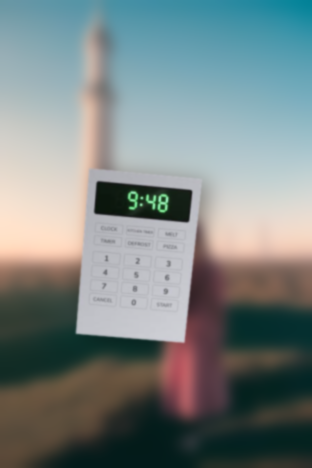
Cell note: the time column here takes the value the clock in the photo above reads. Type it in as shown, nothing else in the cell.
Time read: 9:48
